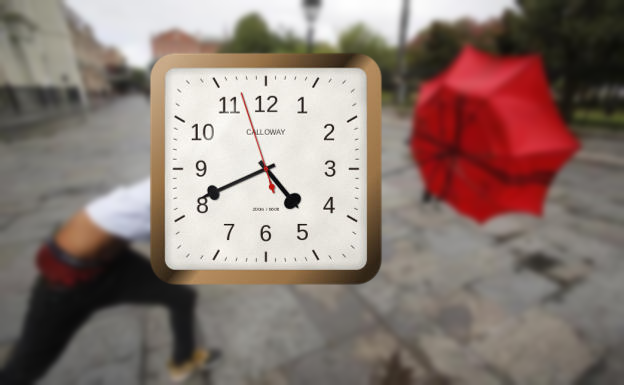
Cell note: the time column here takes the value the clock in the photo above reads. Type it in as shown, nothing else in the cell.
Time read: 4:40:57
